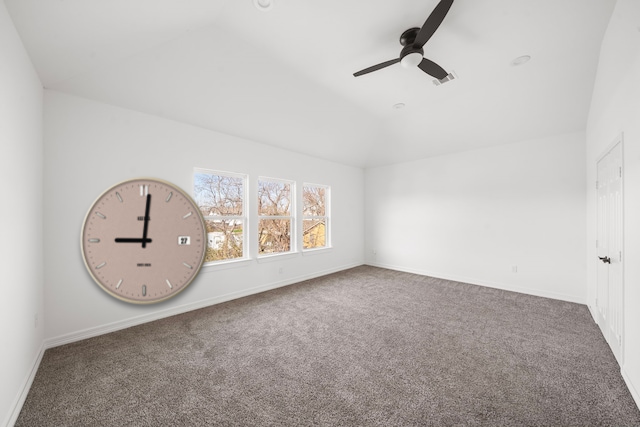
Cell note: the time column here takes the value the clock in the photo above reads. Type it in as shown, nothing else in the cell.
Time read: 9:01
